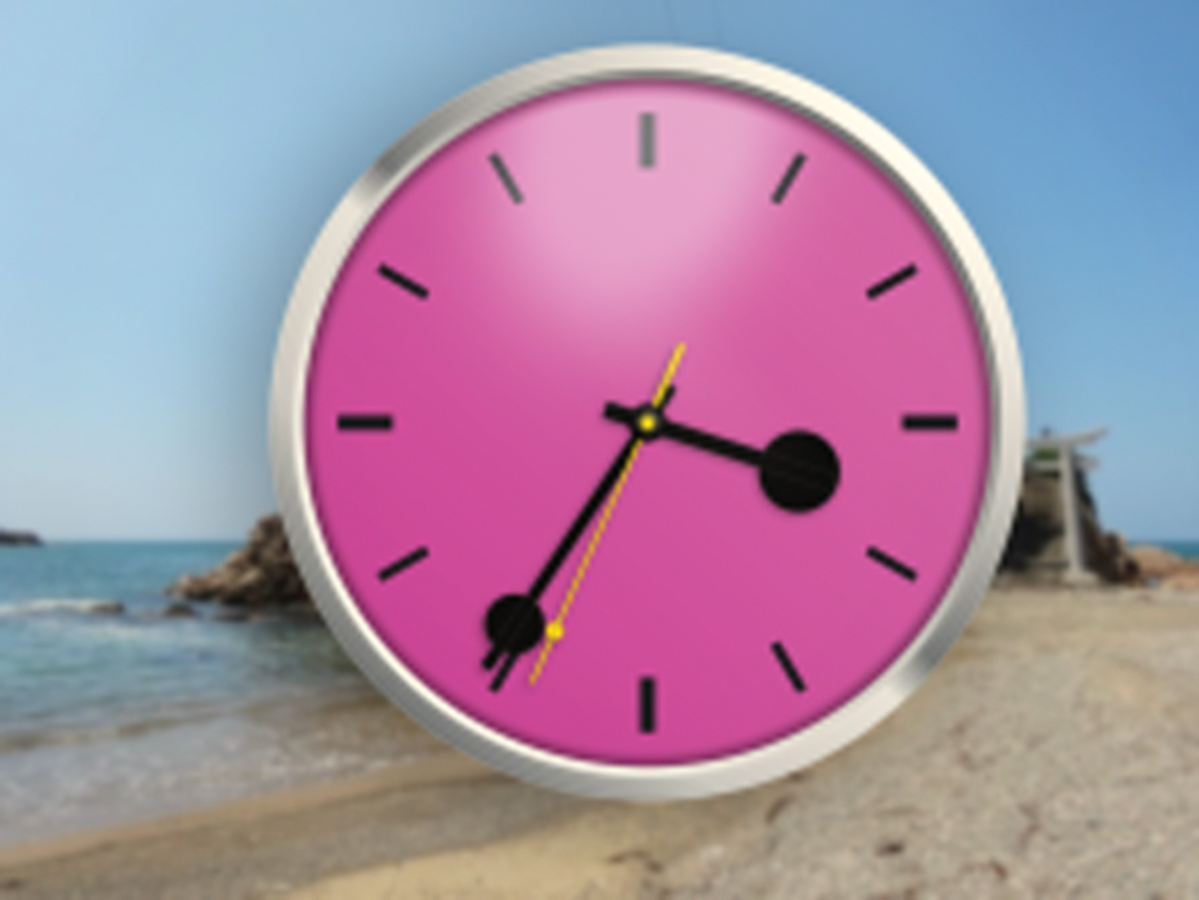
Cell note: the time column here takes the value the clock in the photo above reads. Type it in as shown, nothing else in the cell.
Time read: 3:35:34
